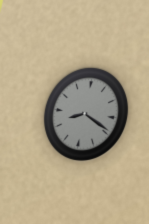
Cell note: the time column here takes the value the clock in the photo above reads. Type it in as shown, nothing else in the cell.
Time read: 8:19
